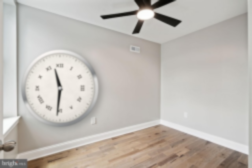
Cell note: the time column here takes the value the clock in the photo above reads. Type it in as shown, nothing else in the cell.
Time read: 11:31
